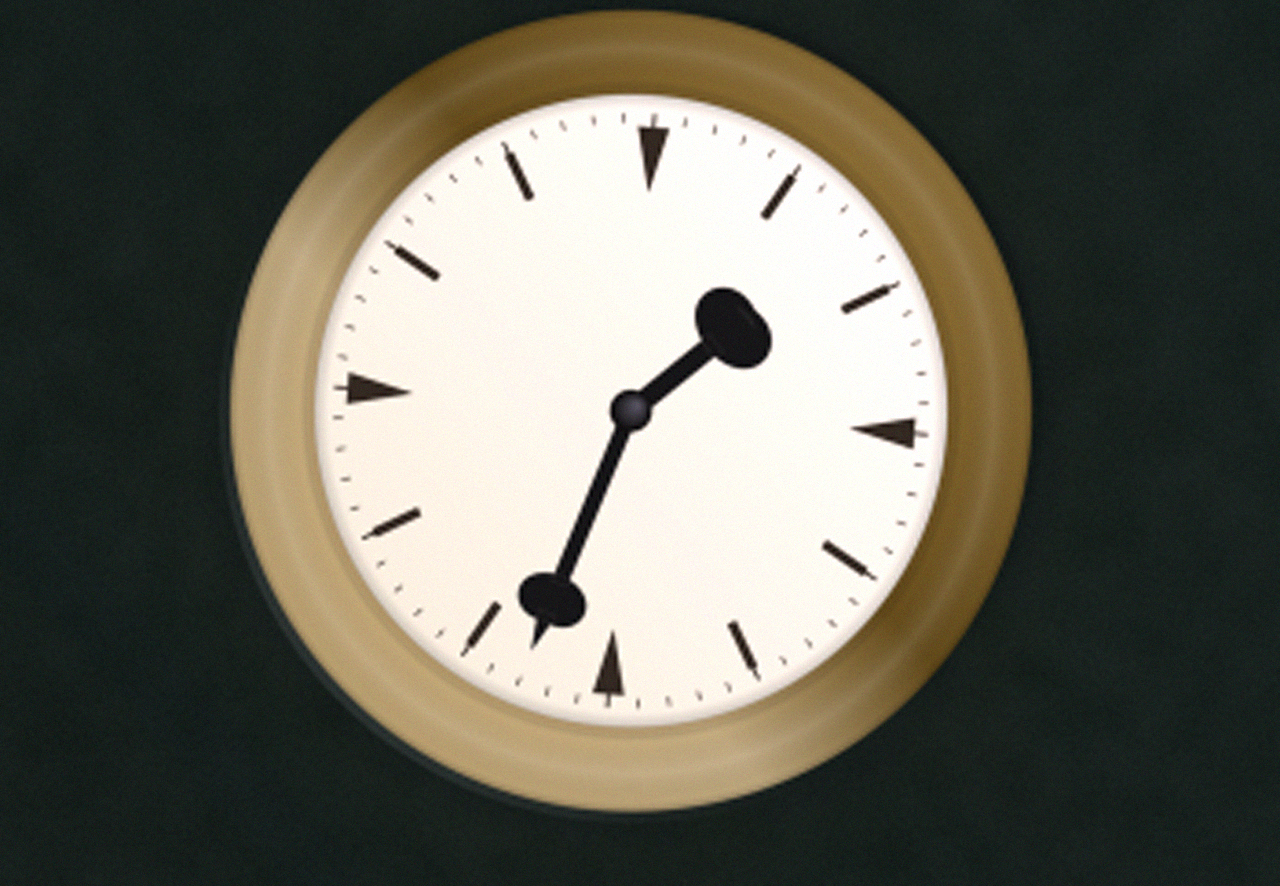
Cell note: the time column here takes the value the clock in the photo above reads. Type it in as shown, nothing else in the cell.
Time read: 1:33
